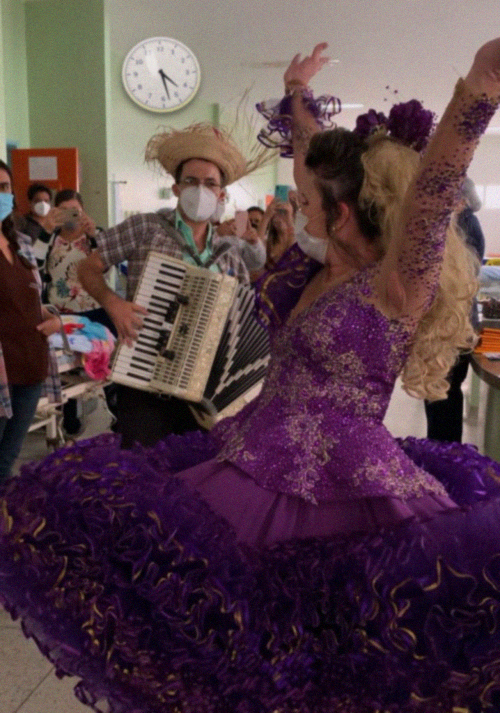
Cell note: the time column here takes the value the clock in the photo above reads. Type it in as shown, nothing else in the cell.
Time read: 4:28
